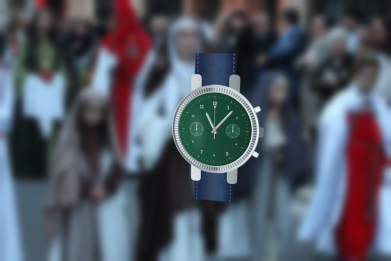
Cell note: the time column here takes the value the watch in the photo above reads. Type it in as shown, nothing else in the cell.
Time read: 11:07
